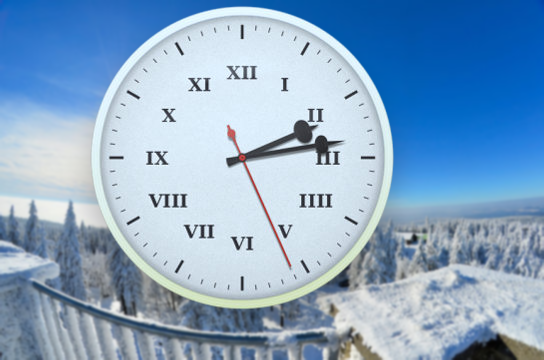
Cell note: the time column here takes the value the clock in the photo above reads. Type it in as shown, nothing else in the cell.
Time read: 2:13:26
